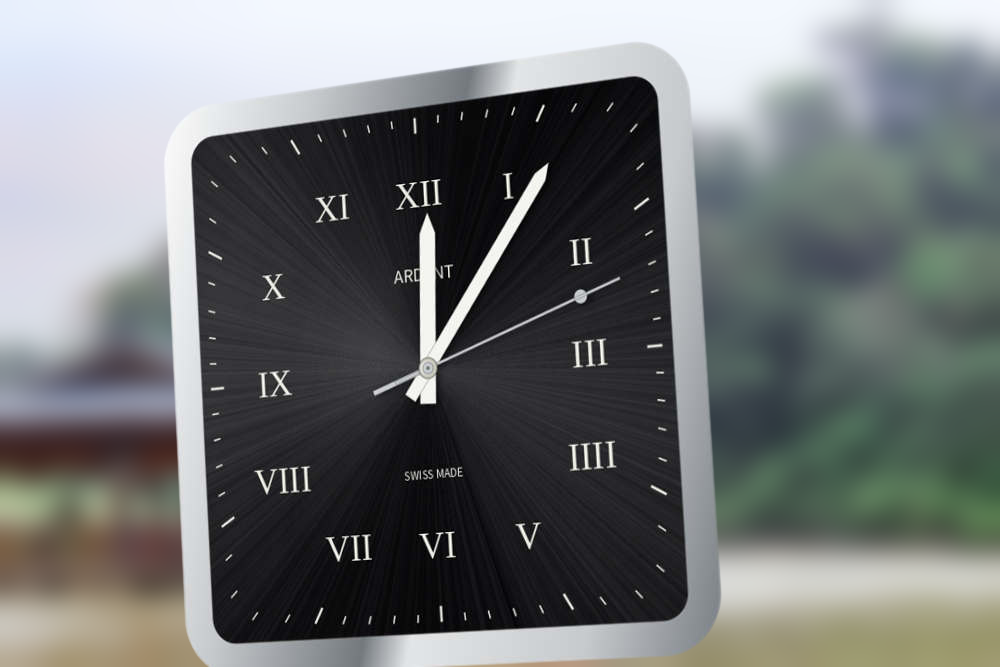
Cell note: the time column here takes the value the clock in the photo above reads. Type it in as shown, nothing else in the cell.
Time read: 12:06:12
